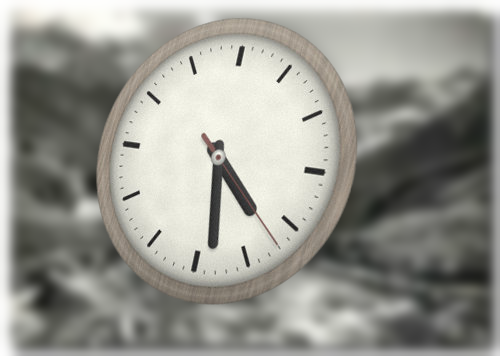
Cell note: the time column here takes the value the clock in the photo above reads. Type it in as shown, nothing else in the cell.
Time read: 4:28:22
